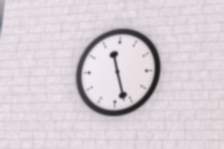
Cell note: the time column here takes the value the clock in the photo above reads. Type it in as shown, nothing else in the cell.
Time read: 11:27
